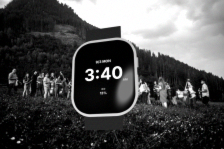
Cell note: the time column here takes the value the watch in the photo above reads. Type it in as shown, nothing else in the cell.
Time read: 3:40
